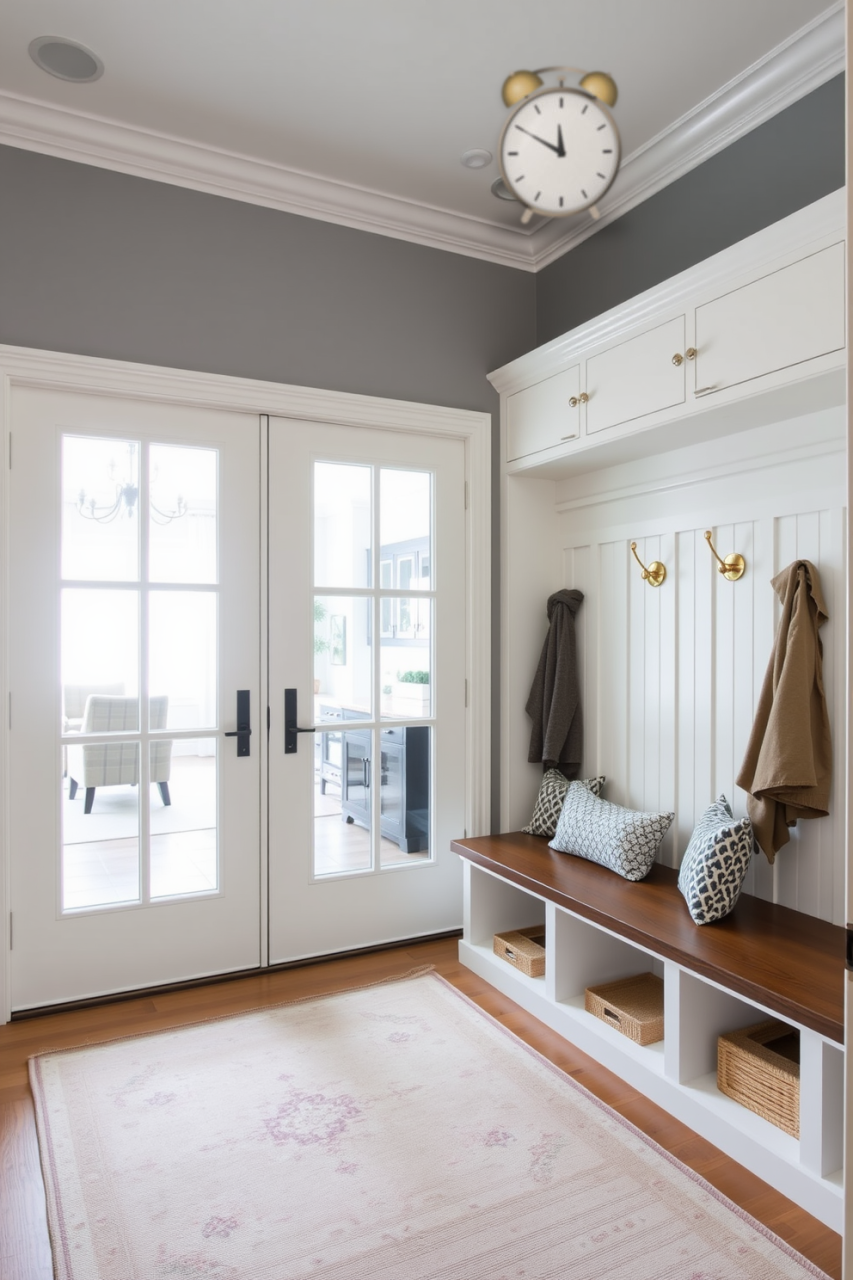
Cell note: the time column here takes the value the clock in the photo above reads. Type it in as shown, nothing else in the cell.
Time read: 11:50
